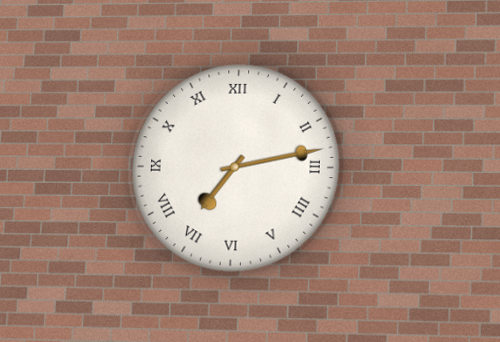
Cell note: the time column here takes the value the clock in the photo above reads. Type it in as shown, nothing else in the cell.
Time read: 7:13
